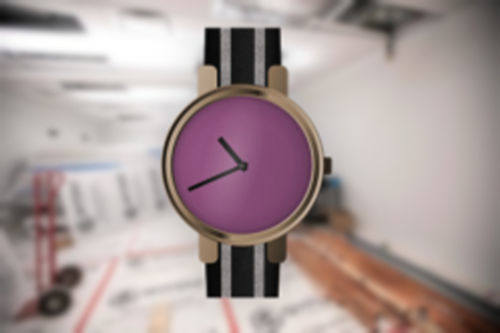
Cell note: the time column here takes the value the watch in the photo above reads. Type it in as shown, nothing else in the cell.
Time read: 10:41
